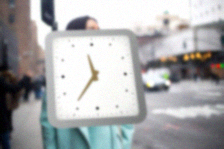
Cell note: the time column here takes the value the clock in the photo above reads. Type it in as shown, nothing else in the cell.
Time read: 11:36
